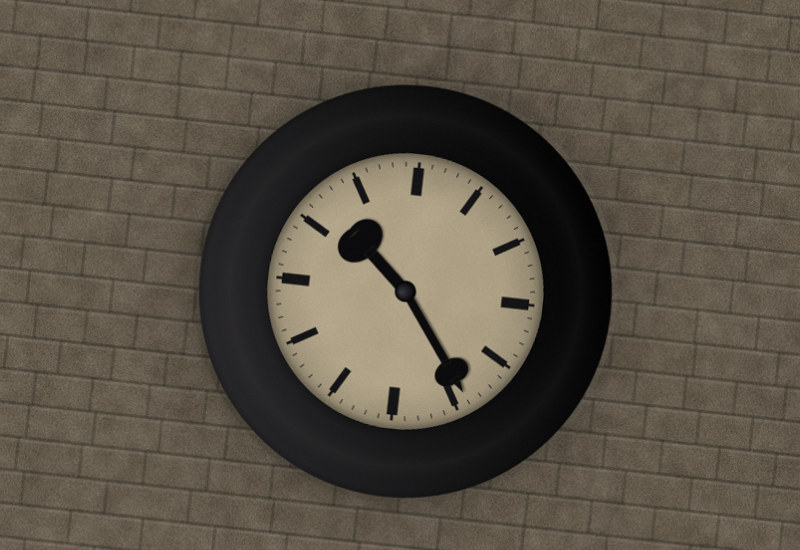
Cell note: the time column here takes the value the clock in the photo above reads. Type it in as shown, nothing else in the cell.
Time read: 10:24
